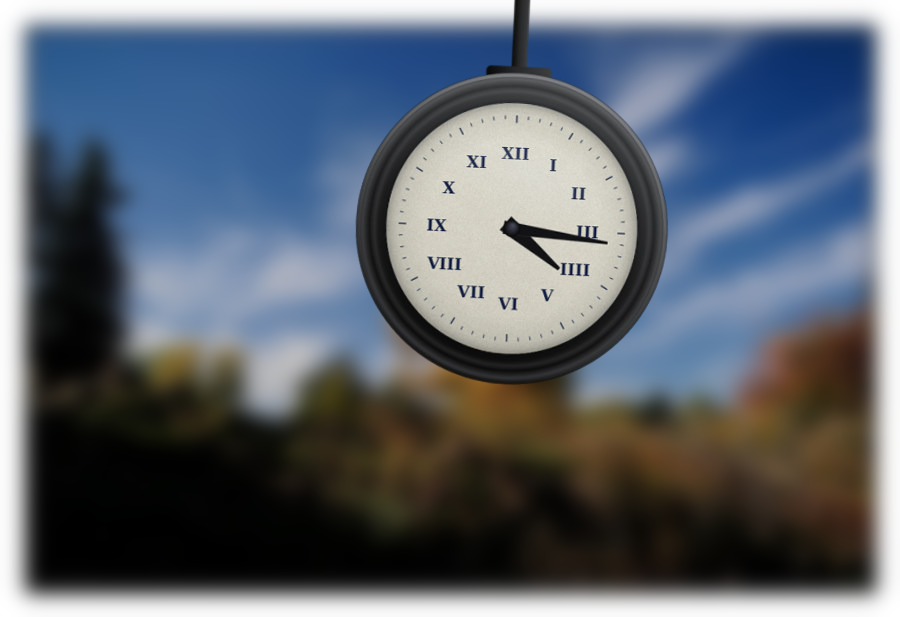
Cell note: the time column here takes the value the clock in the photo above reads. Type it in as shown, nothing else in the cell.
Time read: 4:16
